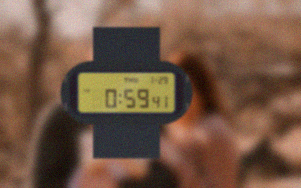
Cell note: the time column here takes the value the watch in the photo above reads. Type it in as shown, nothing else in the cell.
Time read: 0:59:41
